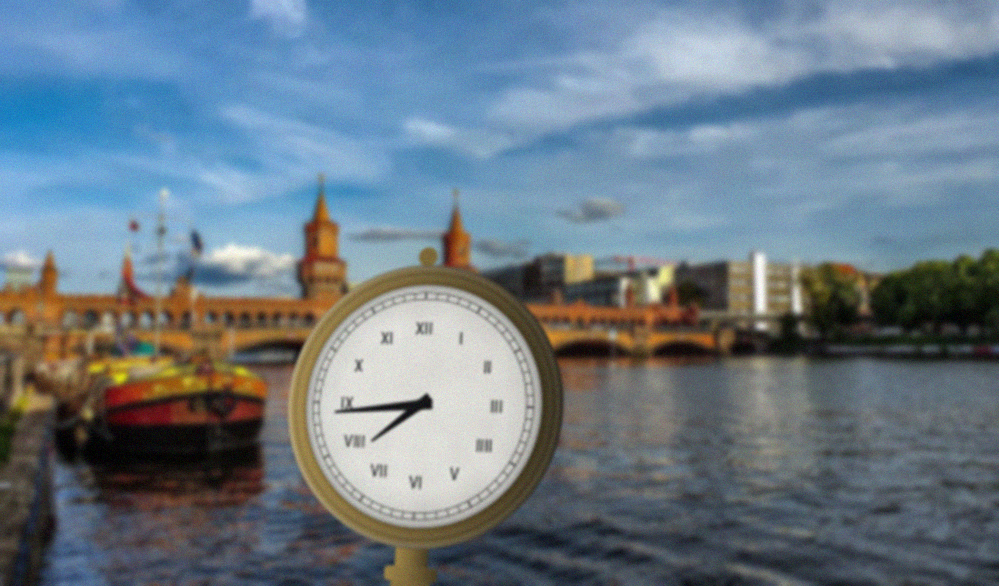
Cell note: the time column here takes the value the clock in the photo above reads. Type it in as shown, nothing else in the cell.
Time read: 7:44
